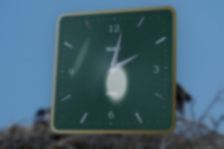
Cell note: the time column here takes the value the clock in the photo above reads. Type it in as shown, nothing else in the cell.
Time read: 2:02
